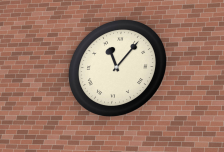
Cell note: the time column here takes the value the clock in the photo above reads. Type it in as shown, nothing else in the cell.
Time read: 11:06
